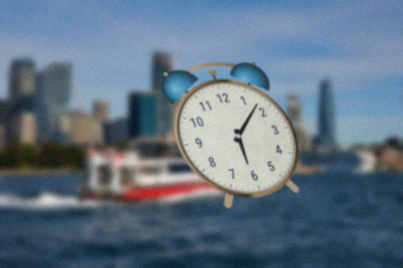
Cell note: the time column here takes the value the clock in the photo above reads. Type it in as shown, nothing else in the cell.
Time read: 6:08
